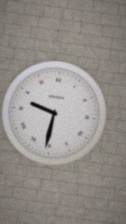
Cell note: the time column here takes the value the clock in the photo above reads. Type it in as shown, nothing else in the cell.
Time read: 9:31
